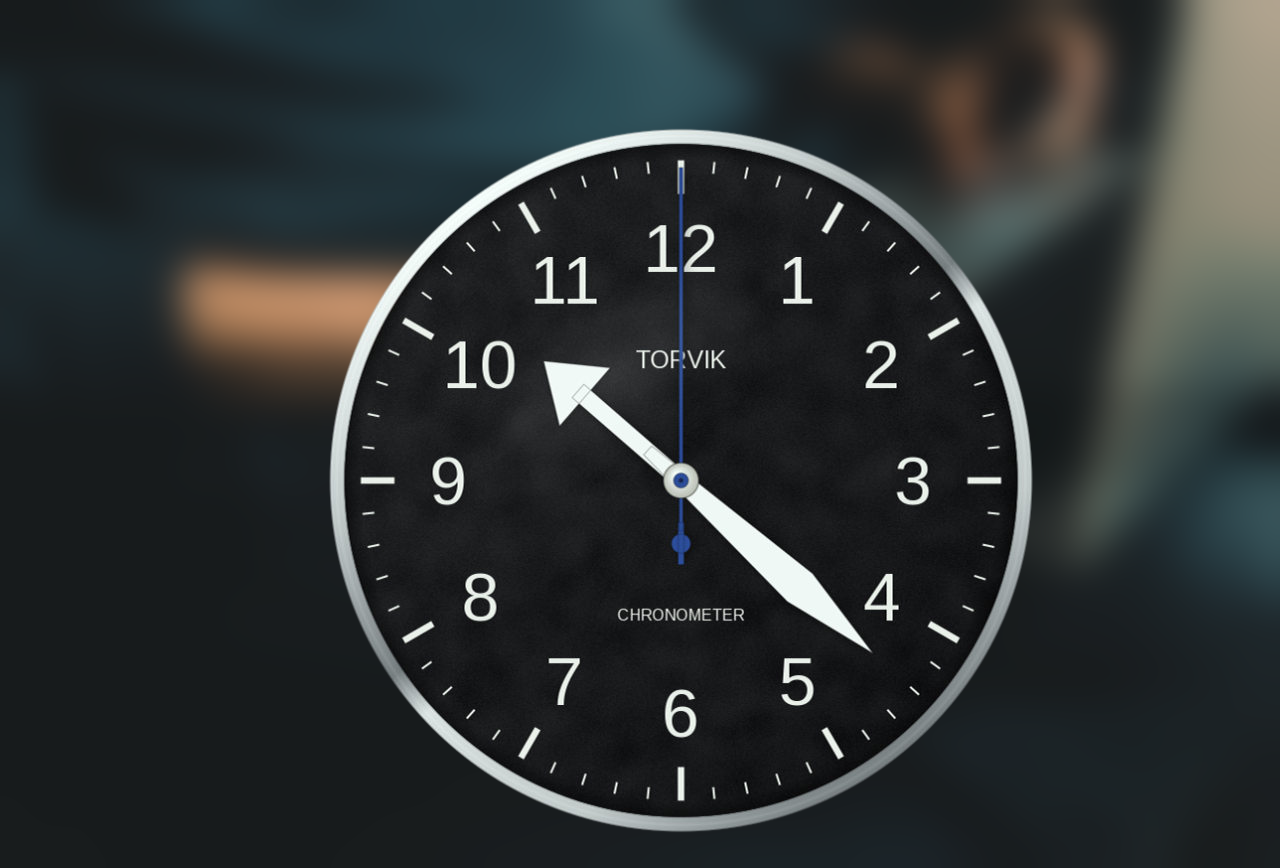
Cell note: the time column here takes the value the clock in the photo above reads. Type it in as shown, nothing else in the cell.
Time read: 10:22:00
